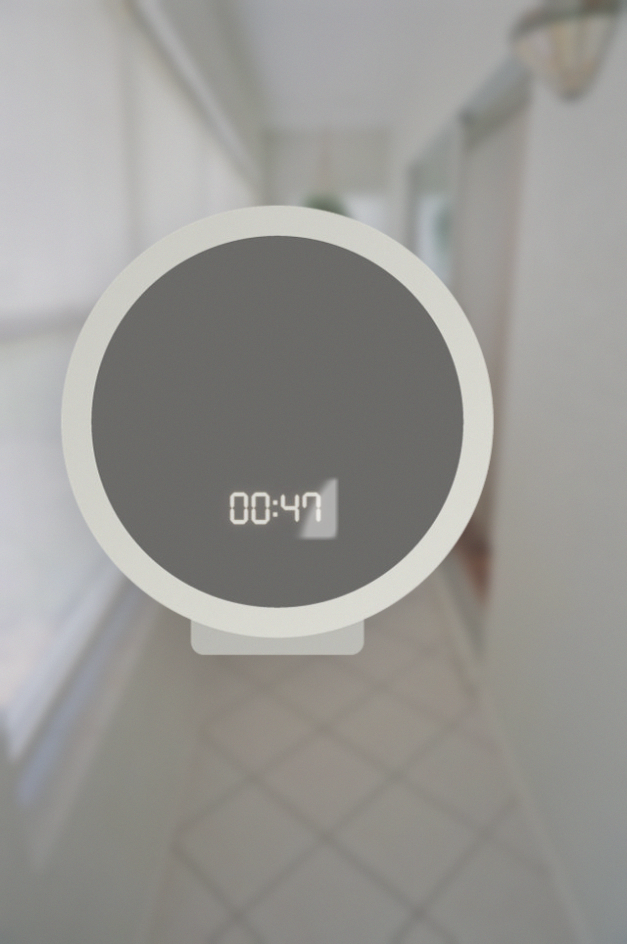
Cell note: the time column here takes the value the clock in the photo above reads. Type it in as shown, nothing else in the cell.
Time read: 0:47
